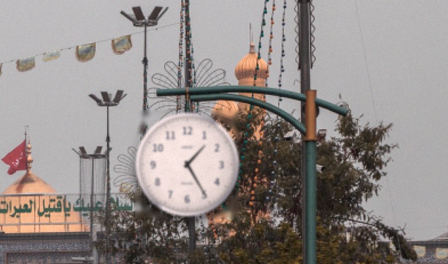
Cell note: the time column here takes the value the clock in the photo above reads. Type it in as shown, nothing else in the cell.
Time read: 1:25
